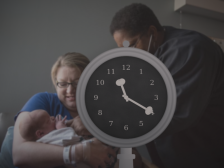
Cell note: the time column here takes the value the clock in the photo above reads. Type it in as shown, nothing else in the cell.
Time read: 11:20
